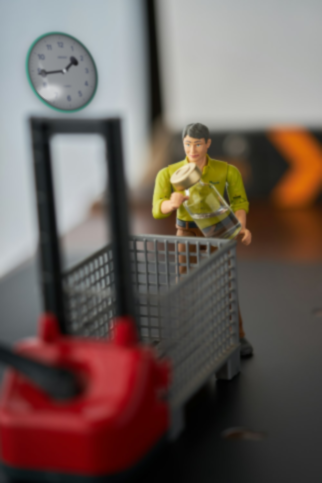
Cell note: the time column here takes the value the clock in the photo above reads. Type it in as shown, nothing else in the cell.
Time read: 1:44
